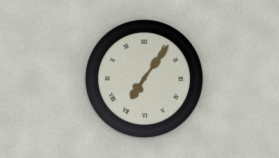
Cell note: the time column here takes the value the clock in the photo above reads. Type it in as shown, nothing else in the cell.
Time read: 7:06
